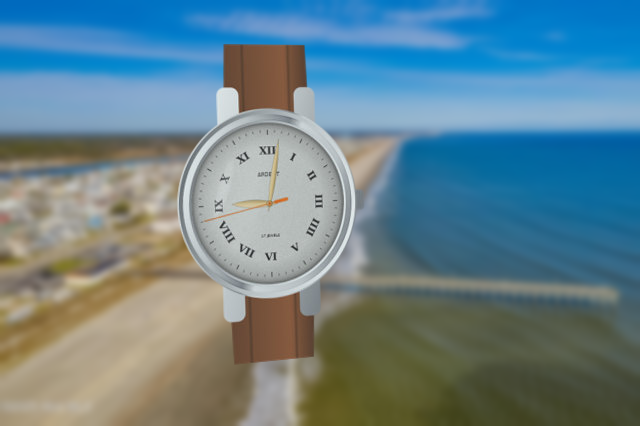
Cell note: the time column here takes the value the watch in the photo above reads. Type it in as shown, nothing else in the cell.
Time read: 9:01:43
